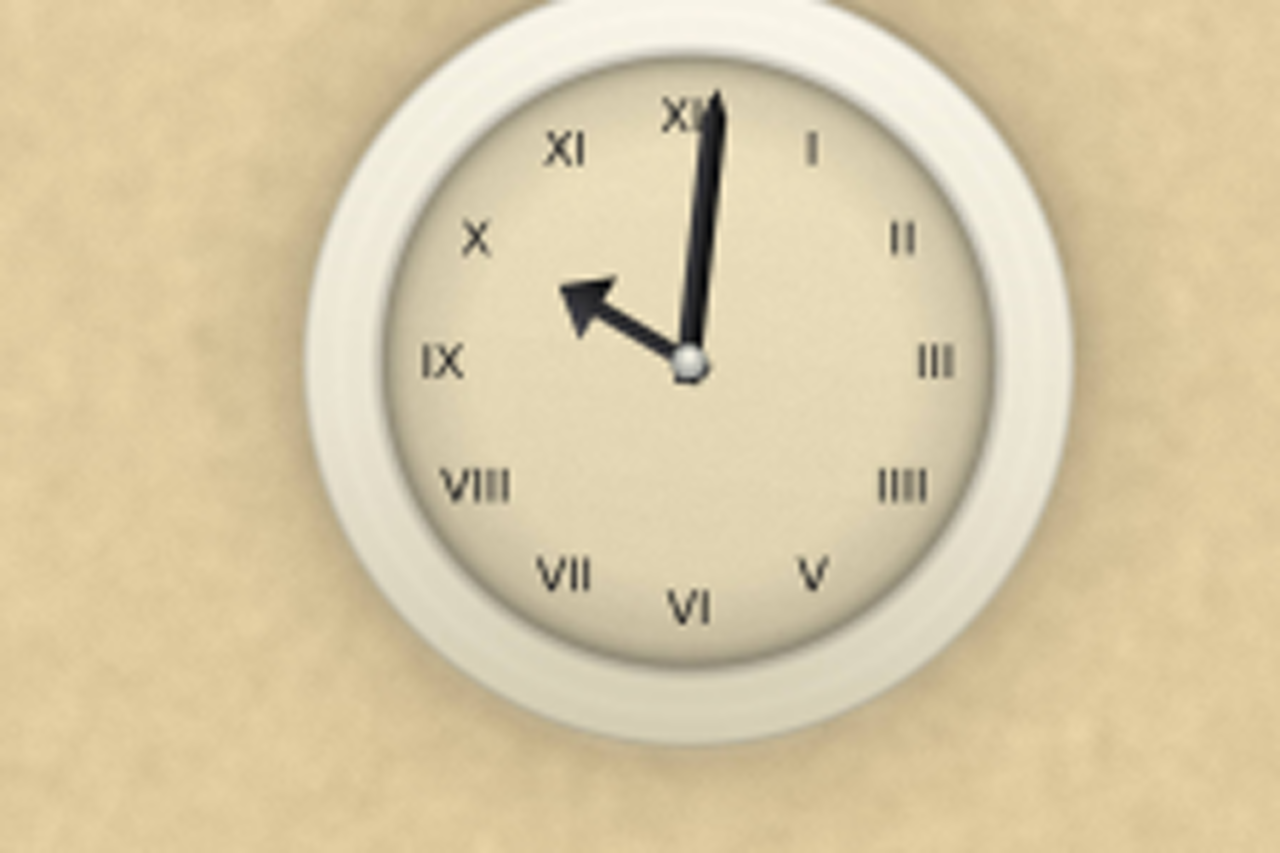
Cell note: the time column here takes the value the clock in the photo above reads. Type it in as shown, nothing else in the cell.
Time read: 10:01
